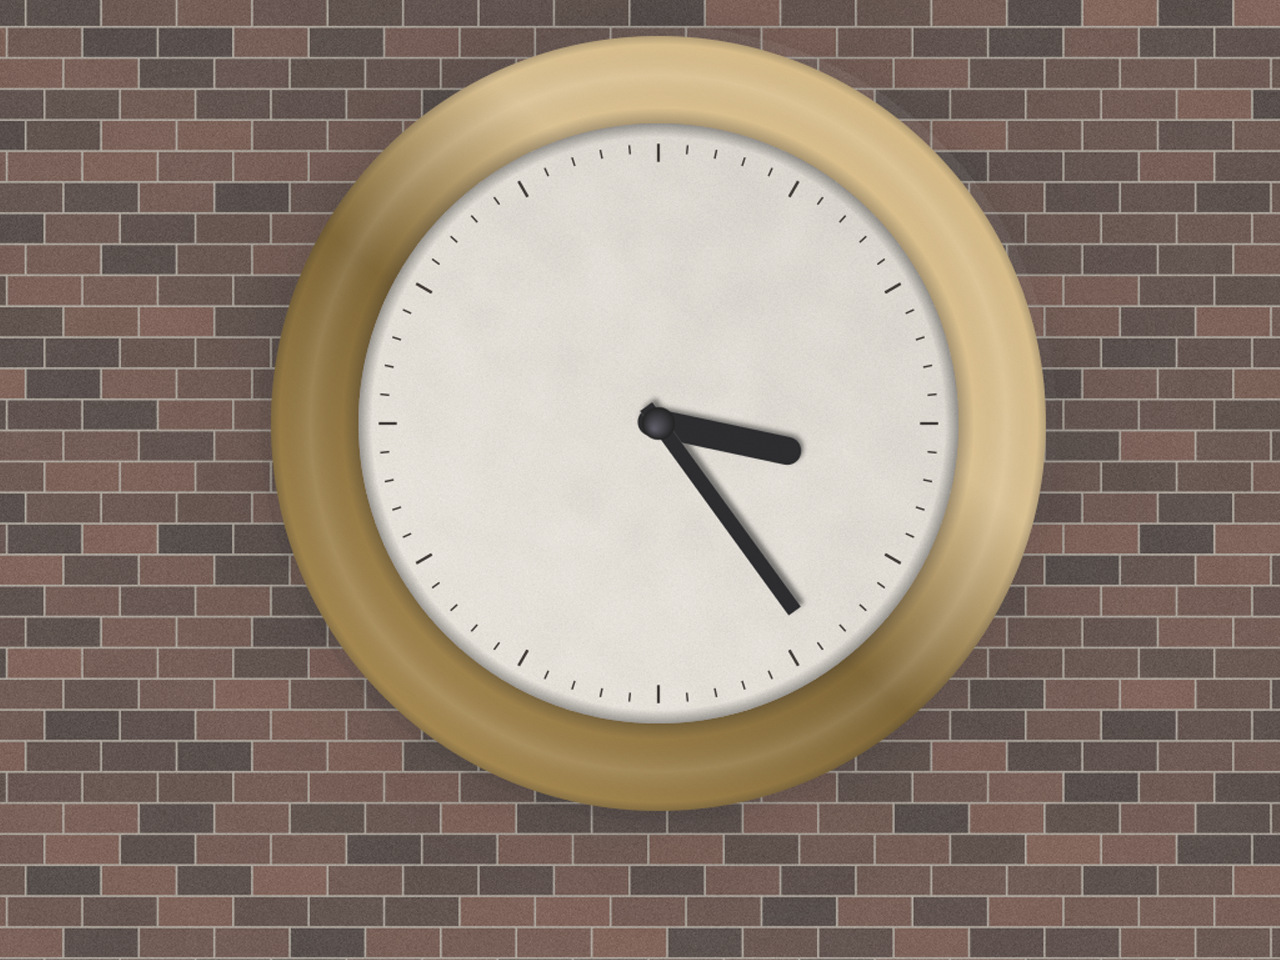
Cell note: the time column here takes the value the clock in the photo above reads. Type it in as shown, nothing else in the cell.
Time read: 3:24
